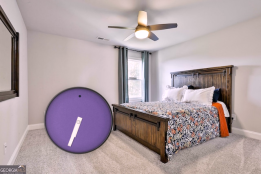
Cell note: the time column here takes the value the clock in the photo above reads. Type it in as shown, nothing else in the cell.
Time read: 6:33
